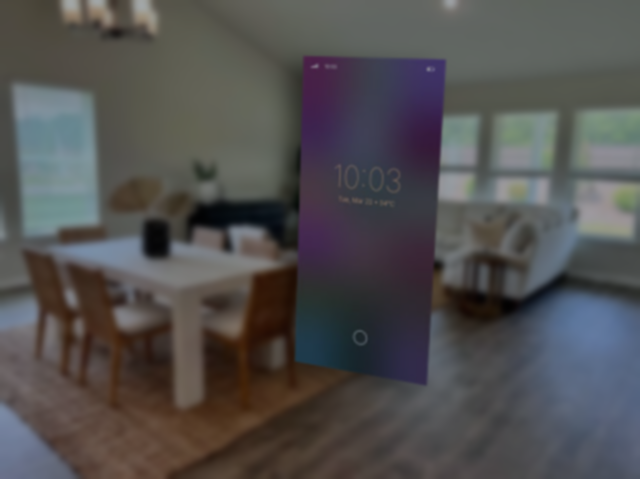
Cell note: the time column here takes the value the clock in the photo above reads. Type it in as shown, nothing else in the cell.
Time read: 10:03
